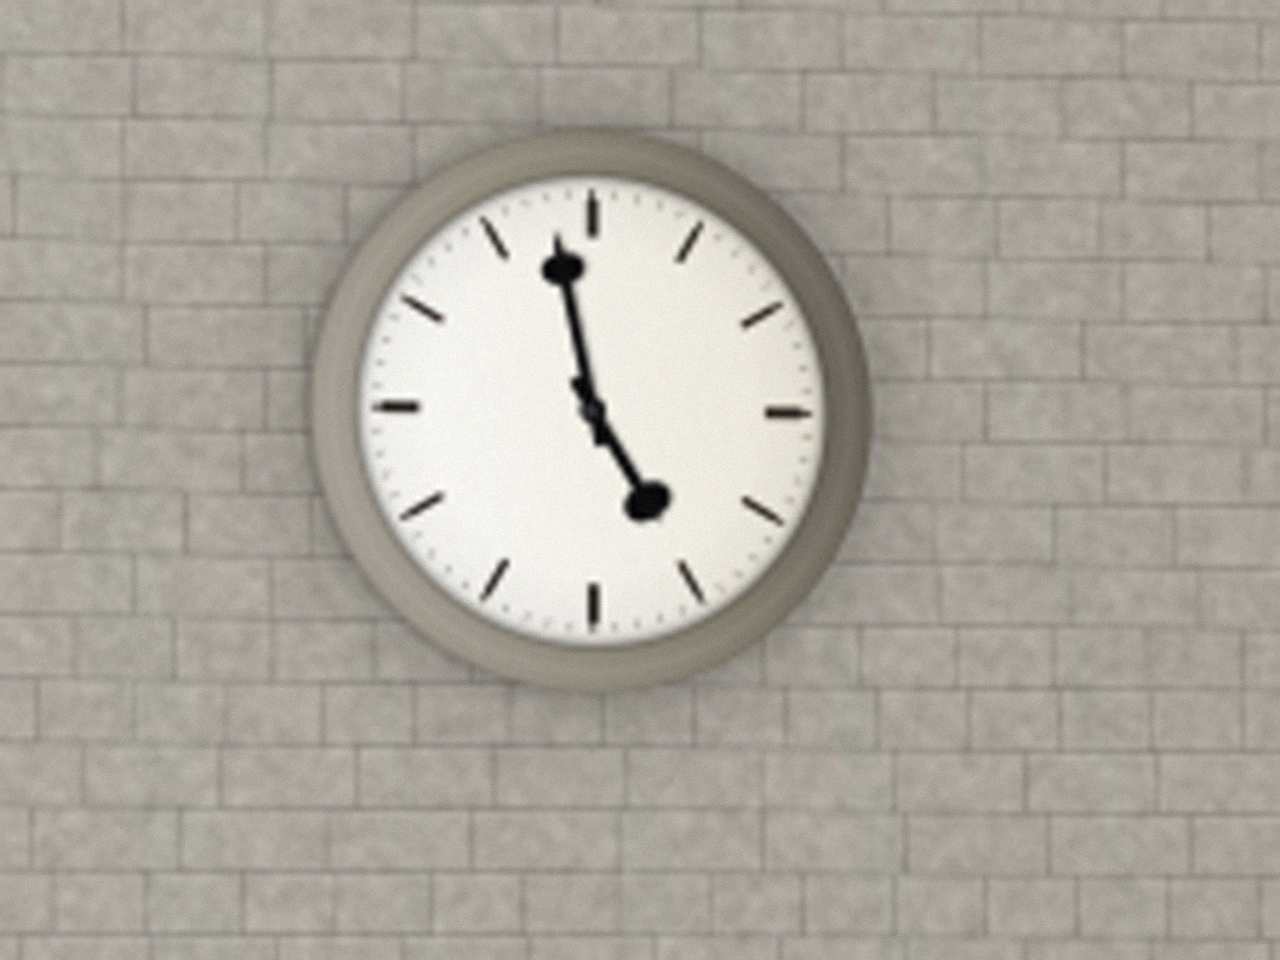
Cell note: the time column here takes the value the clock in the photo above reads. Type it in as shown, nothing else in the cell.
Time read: 4:58
